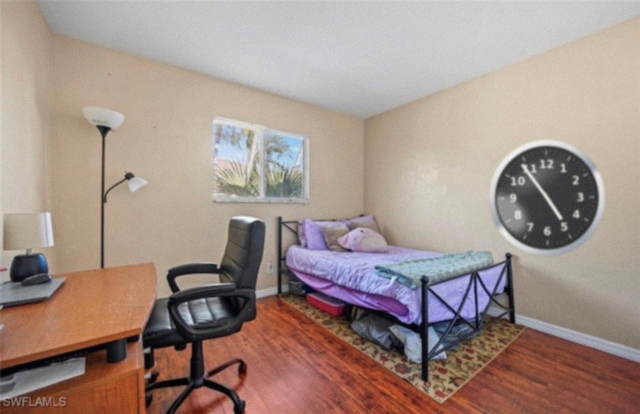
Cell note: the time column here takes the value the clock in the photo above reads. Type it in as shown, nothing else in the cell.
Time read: 4:54
